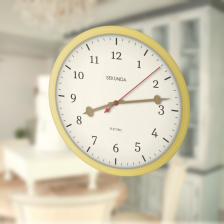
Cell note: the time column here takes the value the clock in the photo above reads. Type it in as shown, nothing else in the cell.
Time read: 8:13:08
